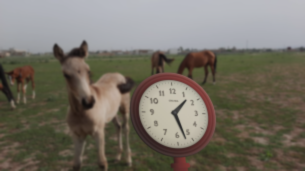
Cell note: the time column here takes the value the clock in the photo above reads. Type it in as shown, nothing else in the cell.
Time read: 1:27
